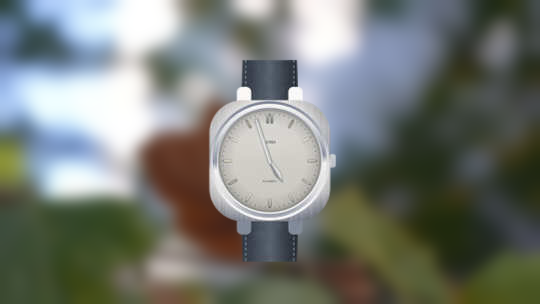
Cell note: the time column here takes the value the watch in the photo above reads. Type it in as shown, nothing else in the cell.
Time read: 4:57
